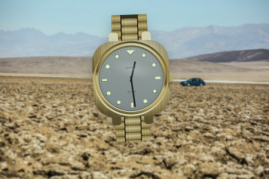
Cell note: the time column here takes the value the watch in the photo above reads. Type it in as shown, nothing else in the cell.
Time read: 12:29
